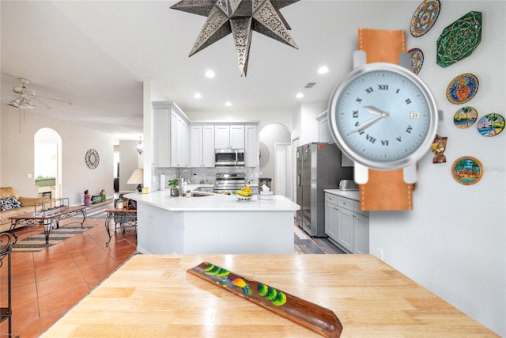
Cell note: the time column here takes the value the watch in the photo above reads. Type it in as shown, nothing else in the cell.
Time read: 9:40
